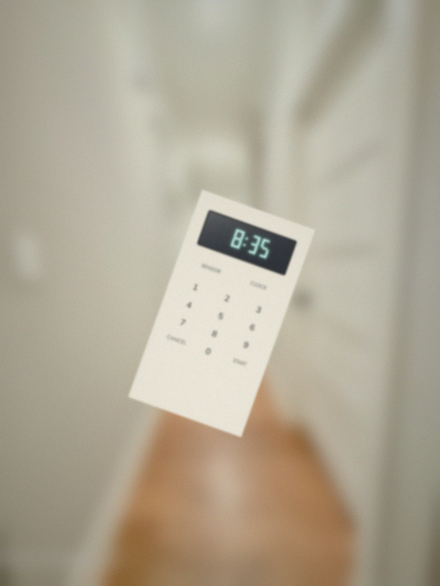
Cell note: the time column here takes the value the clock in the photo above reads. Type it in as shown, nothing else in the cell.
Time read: 8:35
